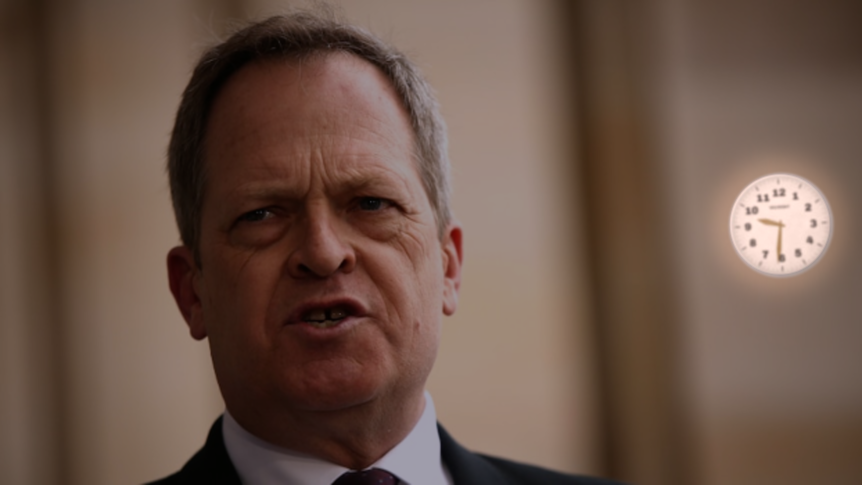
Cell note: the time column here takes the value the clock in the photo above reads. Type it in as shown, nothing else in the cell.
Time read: 9:31
